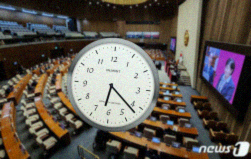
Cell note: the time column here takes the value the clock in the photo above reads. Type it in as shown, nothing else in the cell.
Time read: 6:22
